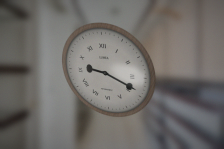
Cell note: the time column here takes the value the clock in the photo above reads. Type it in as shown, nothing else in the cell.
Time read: 9:19
